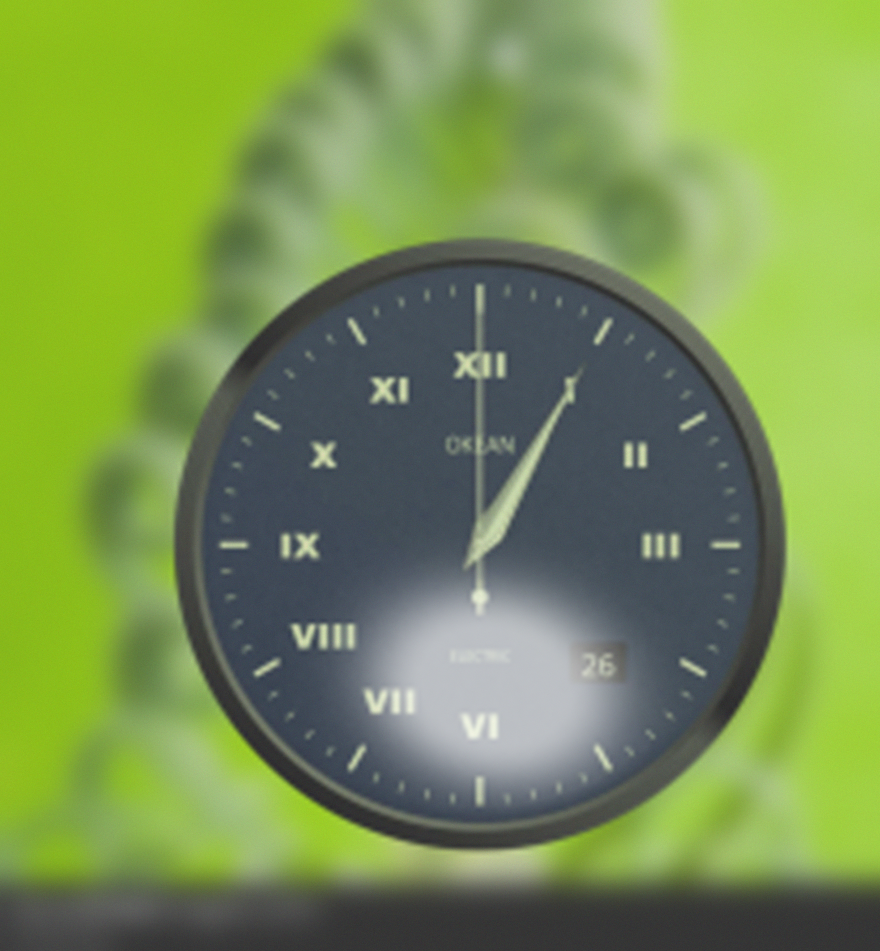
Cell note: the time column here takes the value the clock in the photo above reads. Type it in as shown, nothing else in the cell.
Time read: 1:05:00
